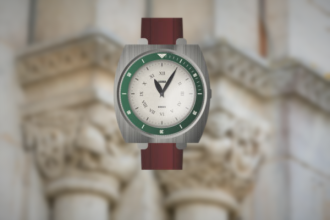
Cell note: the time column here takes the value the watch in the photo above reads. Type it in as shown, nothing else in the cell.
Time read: 11:05
